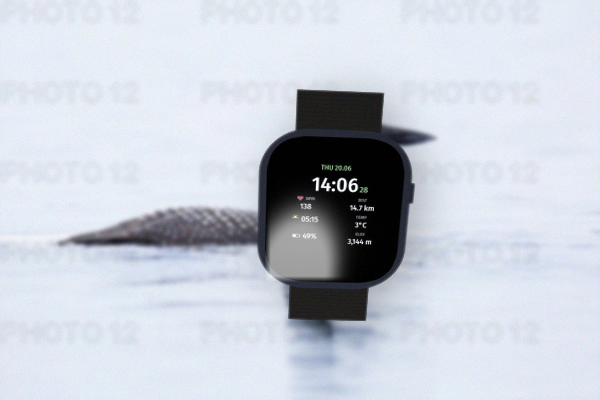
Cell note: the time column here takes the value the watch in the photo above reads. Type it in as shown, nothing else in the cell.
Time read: 14:06:28
